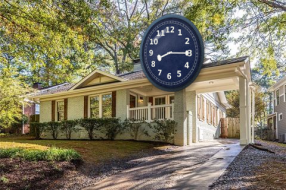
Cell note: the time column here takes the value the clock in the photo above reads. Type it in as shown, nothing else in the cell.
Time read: 8:15
